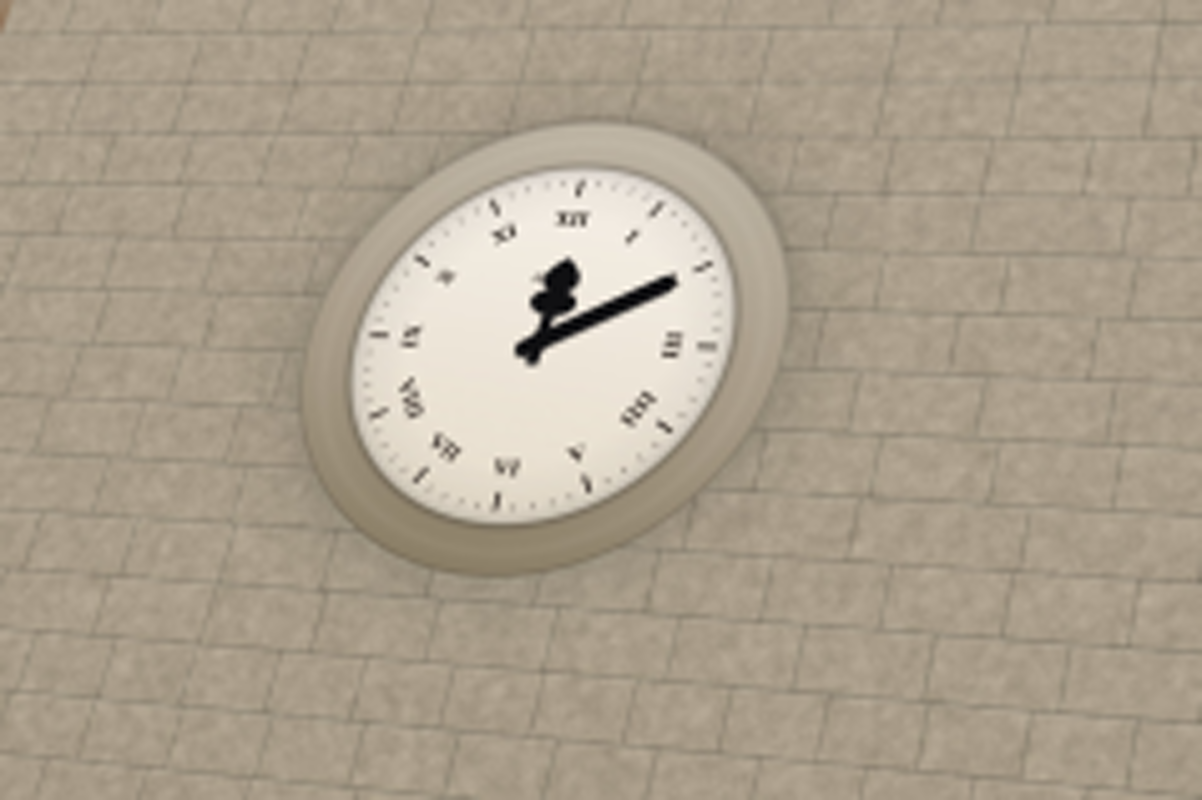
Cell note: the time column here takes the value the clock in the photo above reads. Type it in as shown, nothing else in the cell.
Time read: 12:10
